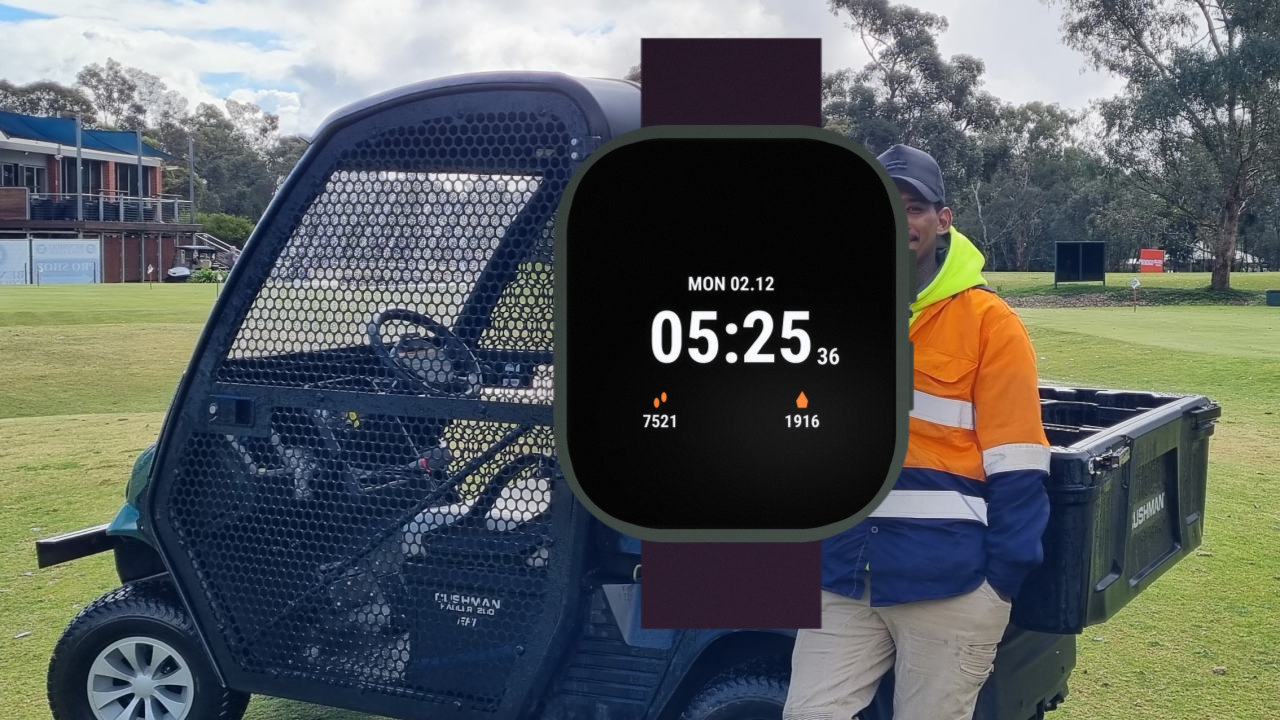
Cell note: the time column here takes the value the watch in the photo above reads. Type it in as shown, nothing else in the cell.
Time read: 5:25:36
